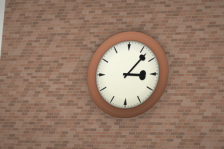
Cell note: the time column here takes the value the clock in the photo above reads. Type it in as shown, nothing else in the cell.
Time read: 3:07
